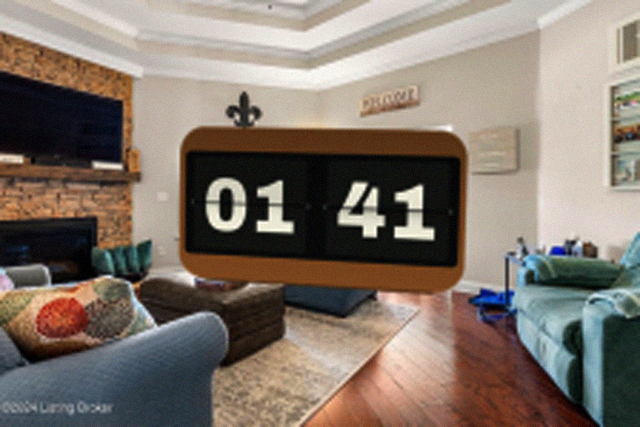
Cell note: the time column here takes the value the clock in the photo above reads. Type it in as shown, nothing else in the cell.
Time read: 1:41
